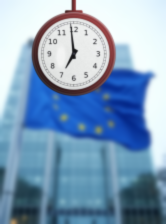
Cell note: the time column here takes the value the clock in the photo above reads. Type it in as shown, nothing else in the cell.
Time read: 6:59
